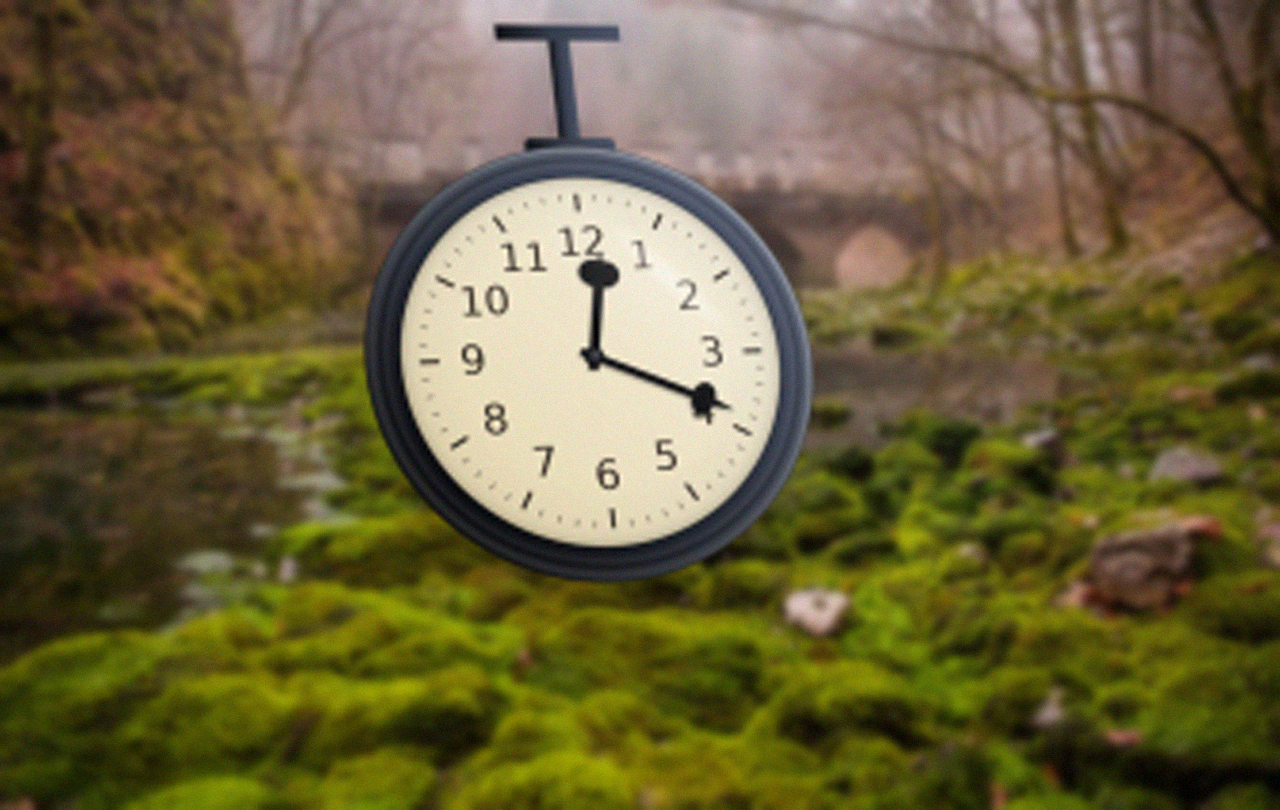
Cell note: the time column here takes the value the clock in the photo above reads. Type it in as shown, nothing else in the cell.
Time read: 12:19
